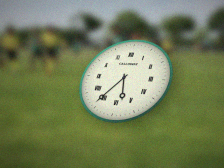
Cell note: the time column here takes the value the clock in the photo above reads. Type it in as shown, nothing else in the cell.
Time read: 5:36
